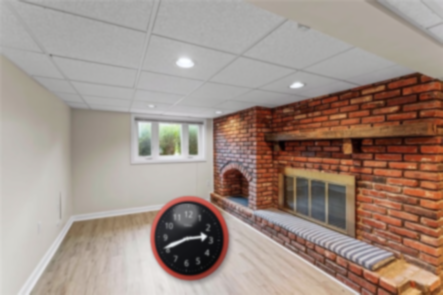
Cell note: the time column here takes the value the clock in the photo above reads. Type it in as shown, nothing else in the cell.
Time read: 2:41
